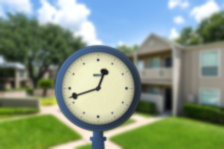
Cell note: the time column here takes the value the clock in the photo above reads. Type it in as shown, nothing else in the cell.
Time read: 12:42
